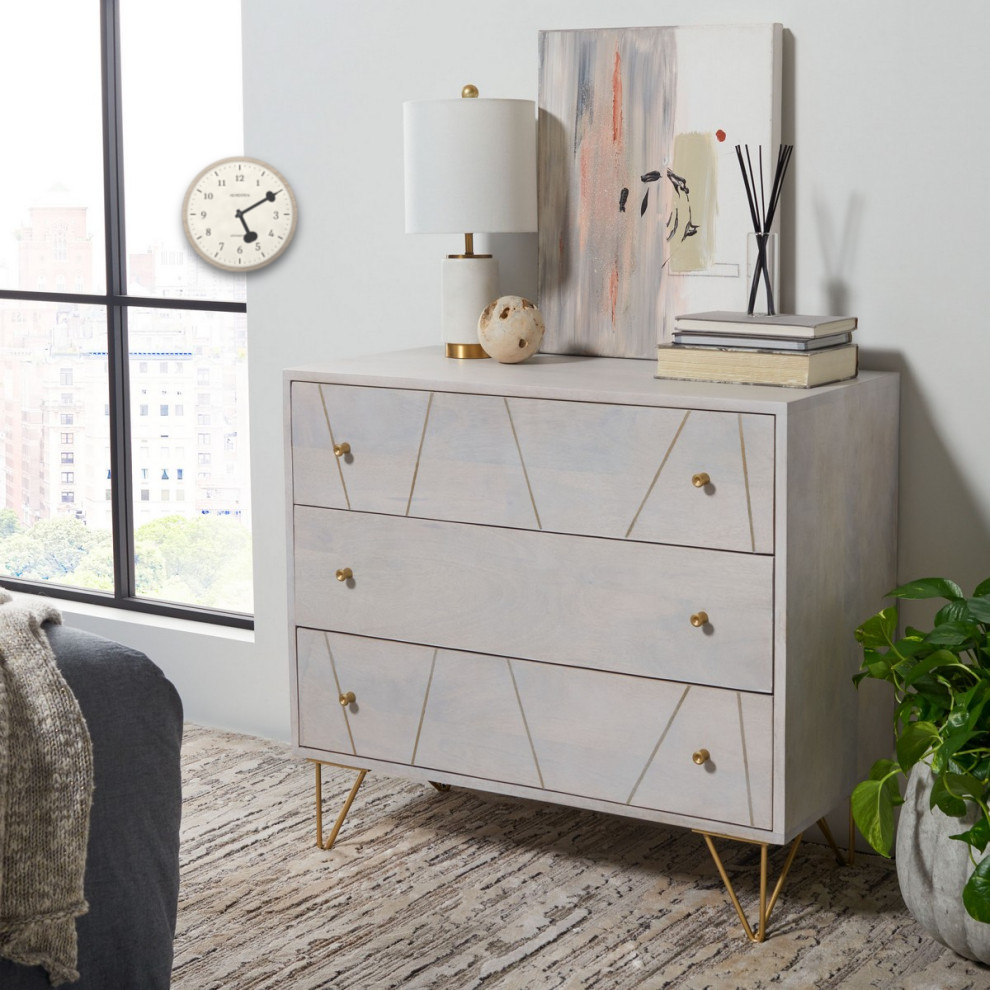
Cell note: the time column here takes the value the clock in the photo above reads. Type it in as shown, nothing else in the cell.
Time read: 5:10
